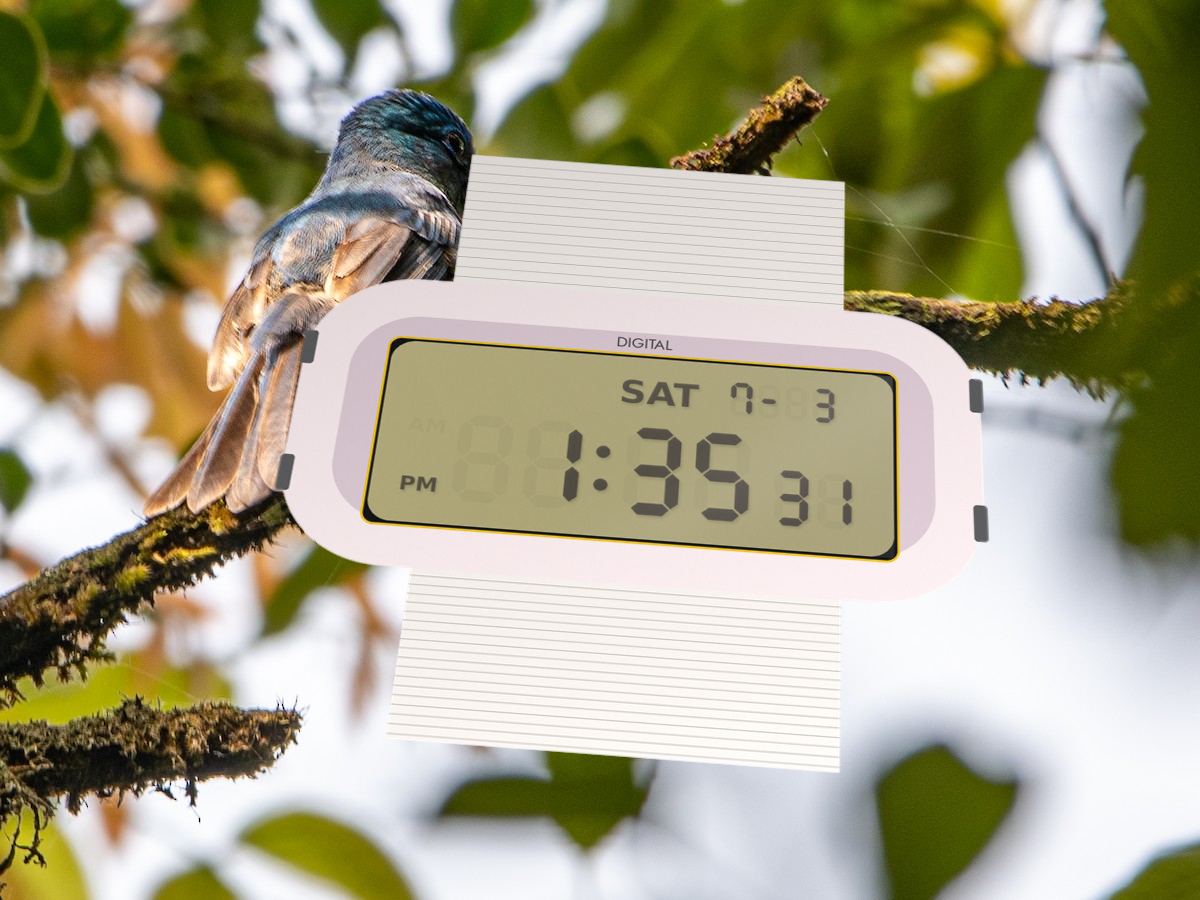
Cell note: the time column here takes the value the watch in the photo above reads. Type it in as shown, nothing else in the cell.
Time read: 1:35:31
